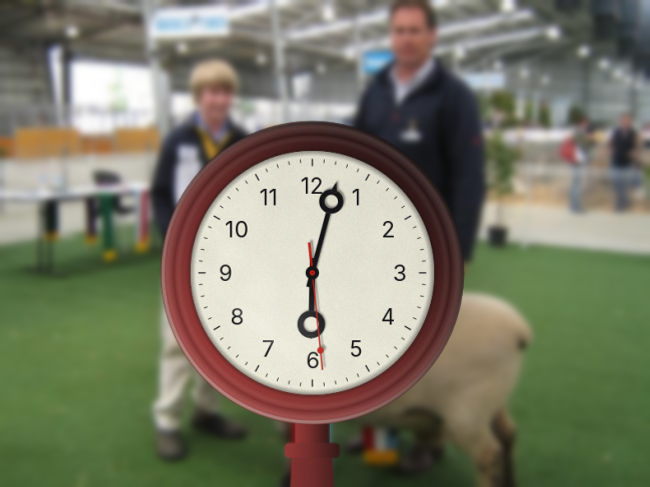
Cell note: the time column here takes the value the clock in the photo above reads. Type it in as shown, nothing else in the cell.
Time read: 6:02:29
